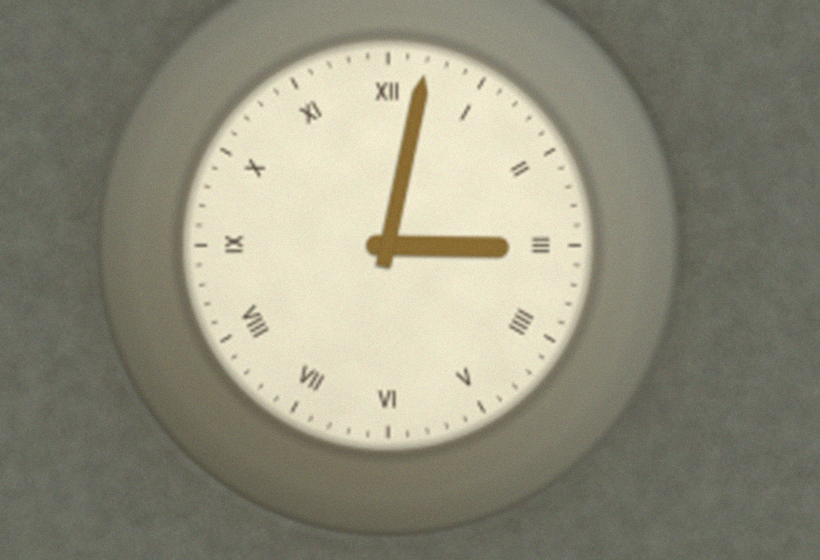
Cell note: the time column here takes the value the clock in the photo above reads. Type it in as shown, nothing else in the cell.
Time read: 3:02
